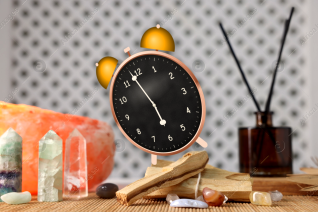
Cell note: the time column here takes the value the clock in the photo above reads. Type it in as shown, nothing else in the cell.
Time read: 5:58
